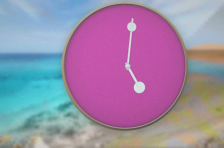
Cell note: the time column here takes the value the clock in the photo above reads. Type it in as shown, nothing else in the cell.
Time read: 5:01
